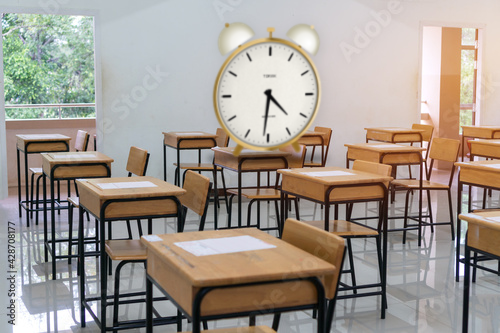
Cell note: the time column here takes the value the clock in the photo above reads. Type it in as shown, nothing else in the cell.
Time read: 4:31
